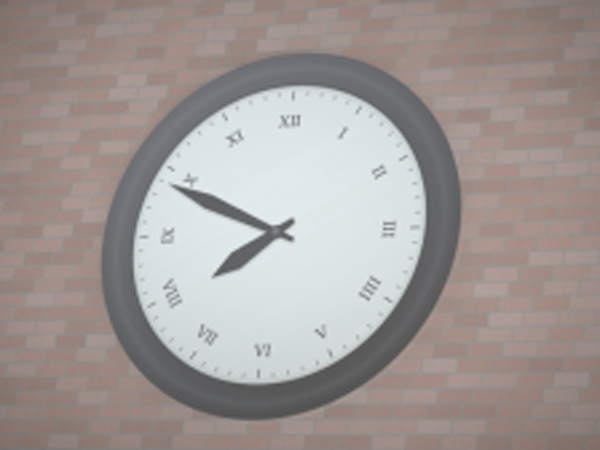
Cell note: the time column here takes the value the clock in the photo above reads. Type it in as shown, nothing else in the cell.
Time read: 7:49
